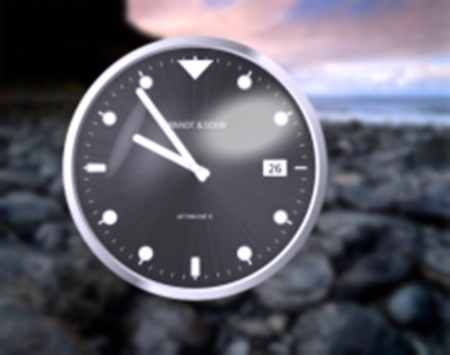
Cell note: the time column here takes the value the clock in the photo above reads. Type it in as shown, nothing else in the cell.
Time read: 9:54
